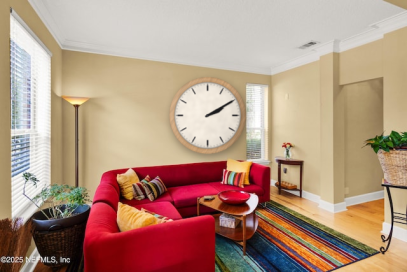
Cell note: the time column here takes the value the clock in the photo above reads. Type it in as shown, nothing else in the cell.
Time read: 2:10
